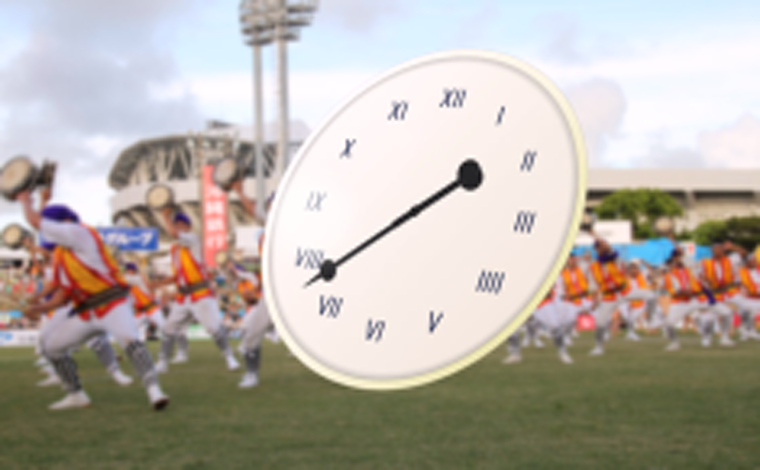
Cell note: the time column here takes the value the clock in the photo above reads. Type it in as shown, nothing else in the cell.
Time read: 1:38
